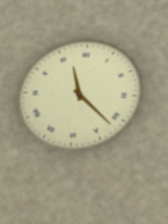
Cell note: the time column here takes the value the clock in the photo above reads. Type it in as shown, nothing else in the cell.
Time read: 11:22
